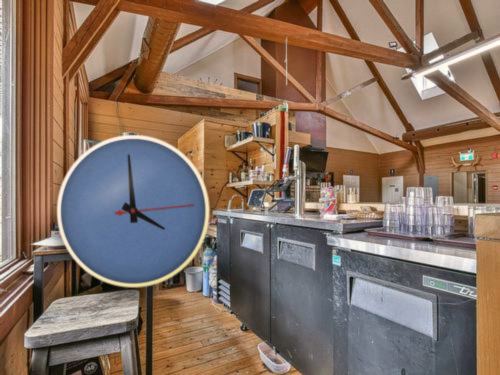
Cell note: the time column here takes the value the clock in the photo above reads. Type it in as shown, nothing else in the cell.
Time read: 3:59:14
